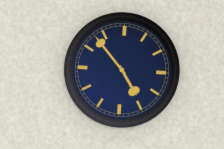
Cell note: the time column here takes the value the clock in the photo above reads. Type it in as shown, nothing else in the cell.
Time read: 4:53
